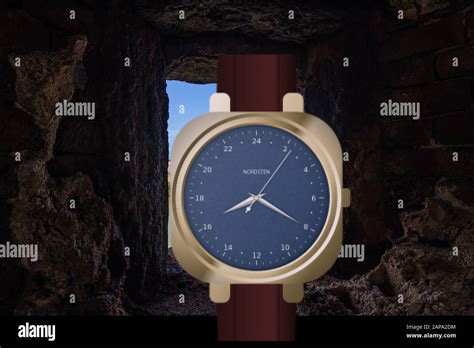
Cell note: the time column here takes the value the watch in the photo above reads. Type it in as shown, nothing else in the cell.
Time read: 16:20:06
